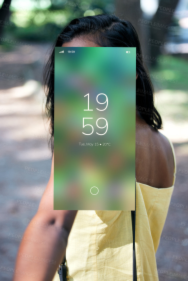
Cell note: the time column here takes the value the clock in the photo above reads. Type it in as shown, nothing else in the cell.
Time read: 19:59
